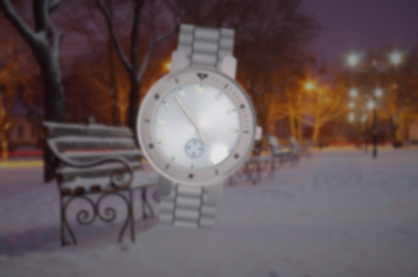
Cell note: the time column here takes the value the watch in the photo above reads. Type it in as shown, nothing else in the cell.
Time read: 4:53
